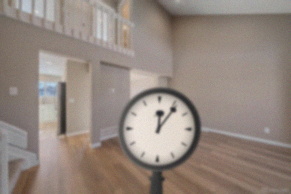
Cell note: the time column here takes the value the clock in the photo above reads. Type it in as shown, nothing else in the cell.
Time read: 12:06
